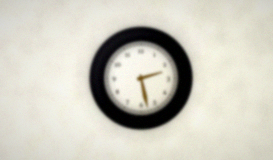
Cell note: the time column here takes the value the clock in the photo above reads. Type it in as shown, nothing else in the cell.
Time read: 2:28
